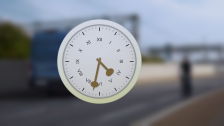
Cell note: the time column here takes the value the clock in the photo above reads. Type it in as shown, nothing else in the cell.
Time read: 4:32
